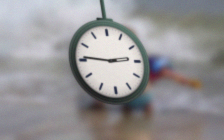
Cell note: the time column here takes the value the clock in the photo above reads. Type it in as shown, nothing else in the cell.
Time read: 2:46
